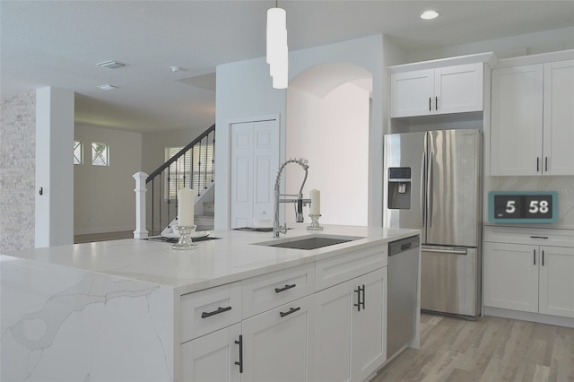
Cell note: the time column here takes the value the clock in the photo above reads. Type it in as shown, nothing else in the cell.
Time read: 5:58
